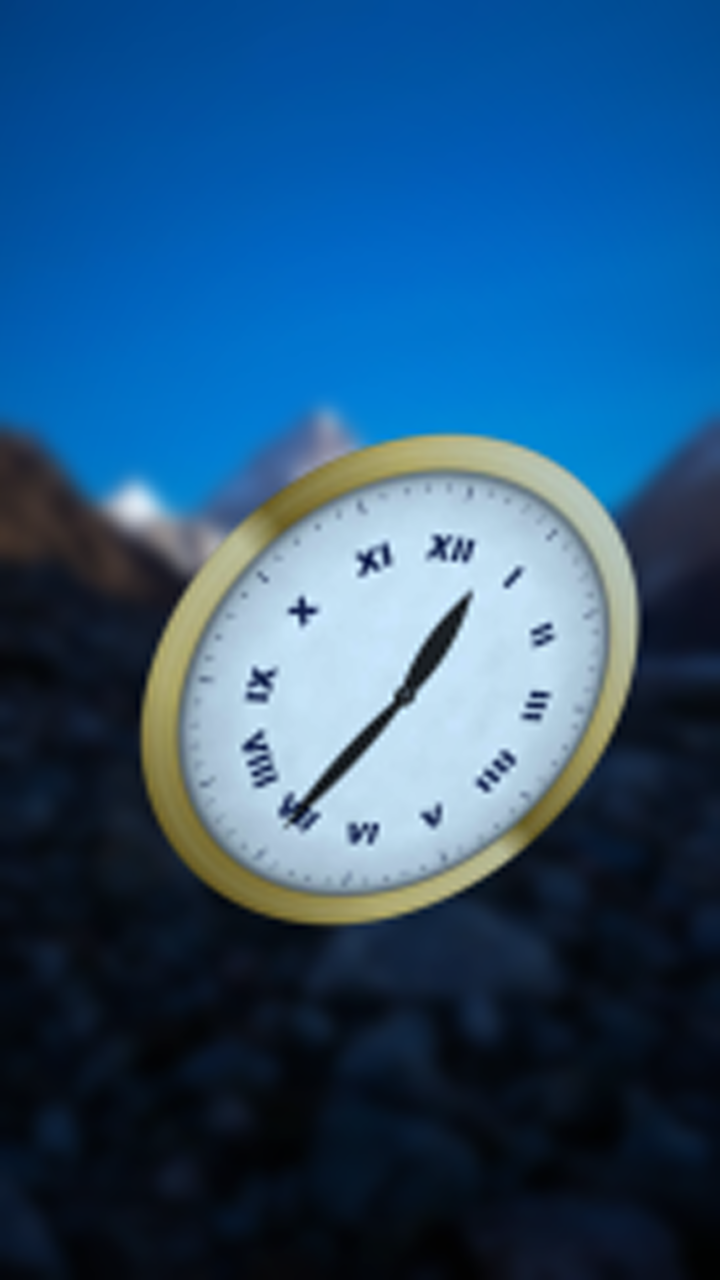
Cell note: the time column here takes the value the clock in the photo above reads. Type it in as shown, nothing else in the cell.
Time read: 12:35
